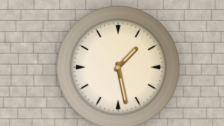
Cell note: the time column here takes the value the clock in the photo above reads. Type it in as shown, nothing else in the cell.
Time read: 1:28
